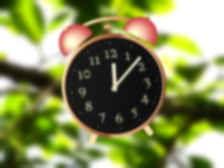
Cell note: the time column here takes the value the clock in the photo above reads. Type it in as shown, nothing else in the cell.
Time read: 12:08
